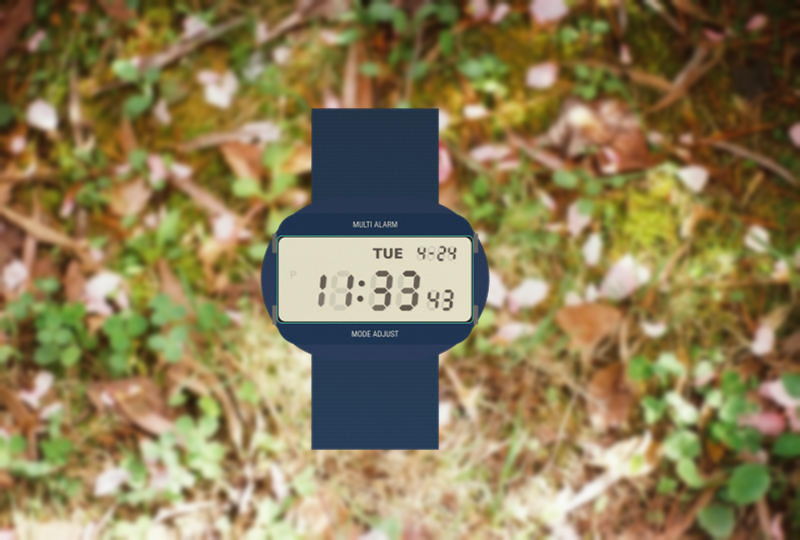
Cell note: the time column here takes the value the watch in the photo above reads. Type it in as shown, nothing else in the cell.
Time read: 11:33:43
